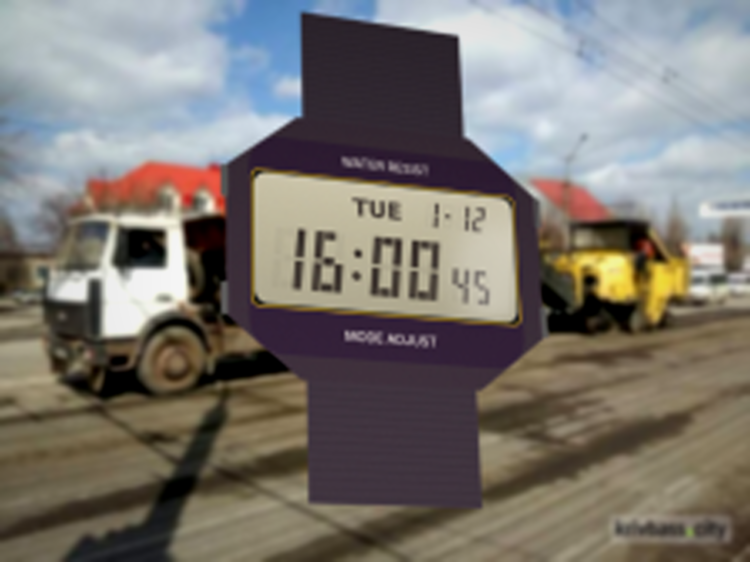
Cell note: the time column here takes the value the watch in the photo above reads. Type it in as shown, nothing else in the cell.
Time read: 16:00:45
